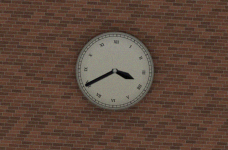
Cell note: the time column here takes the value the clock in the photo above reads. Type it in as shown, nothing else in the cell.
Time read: 3:40
